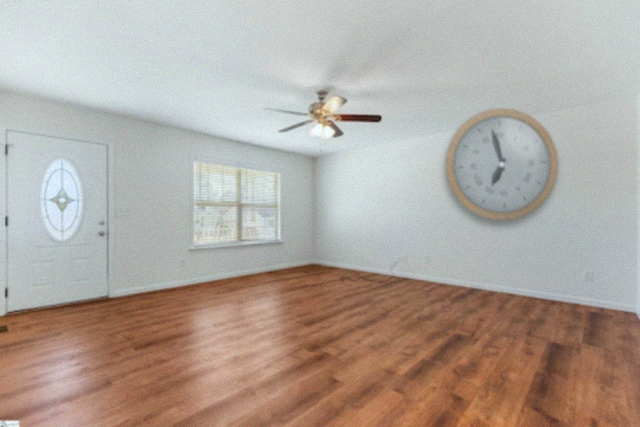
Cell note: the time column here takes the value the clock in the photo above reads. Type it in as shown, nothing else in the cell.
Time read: 6:58
